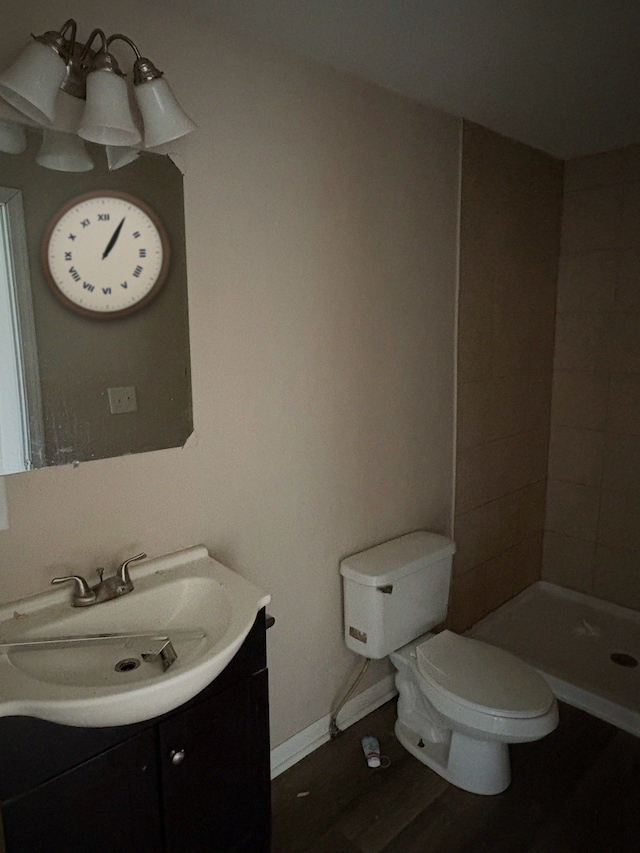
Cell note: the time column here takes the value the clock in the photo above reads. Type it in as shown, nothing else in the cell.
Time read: 1:05
